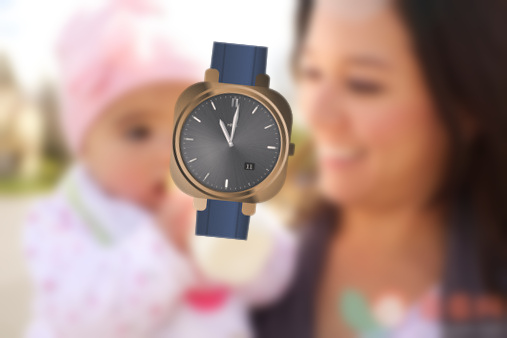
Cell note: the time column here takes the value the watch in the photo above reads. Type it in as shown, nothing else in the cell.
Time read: 11:01
